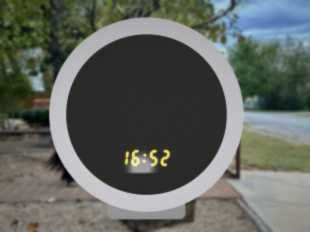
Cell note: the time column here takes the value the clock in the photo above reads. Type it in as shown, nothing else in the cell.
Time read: 16:52
